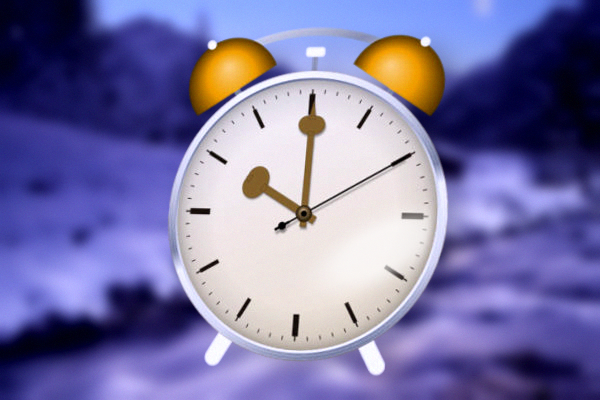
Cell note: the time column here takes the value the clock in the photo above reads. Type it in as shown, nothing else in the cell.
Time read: 10:00:10
